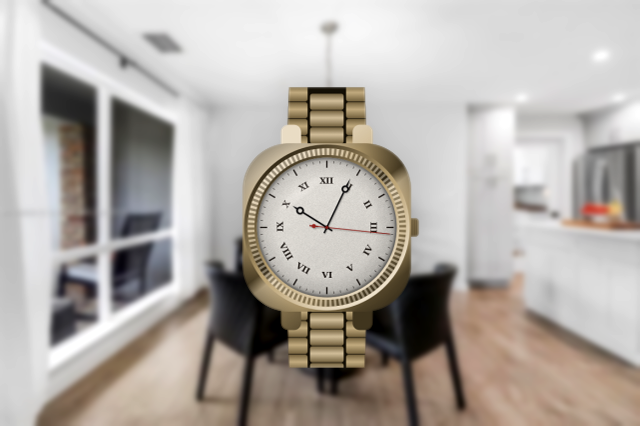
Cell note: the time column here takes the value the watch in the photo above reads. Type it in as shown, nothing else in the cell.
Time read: 10:04:16
